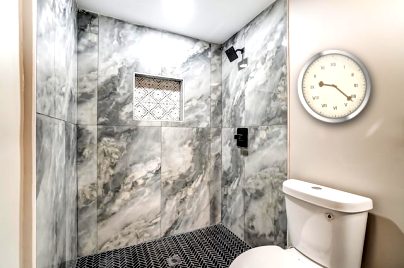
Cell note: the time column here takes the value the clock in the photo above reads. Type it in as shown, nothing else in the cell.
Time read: 9:22
